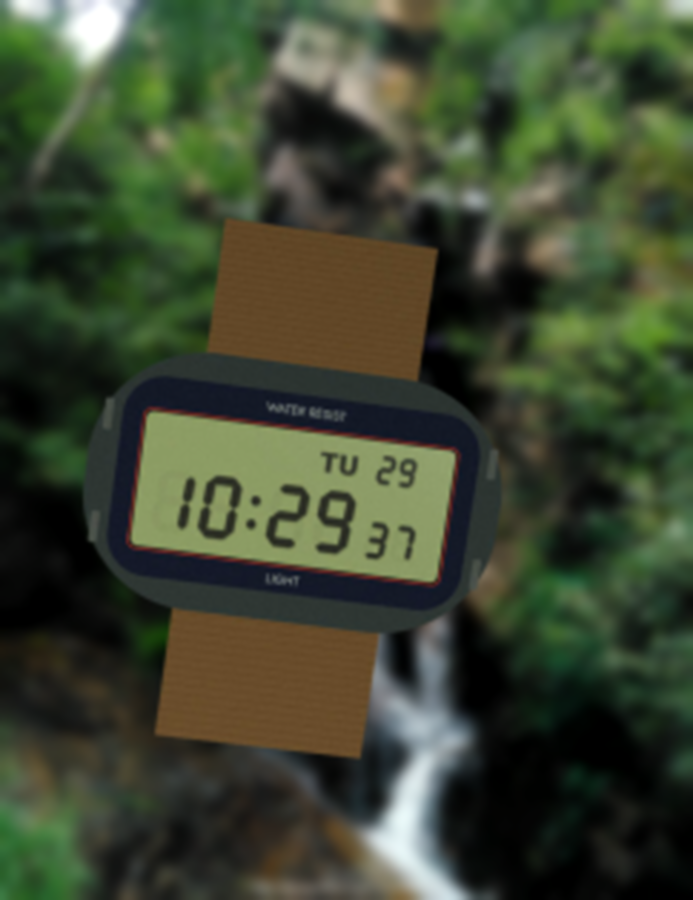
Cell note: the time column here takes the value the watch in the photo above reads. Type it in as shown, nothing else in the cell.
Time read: 10:29:37
